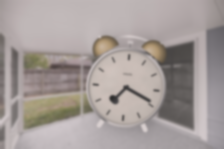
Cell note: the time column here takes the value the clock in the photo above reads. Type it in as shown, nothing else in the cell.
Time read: 7:19
